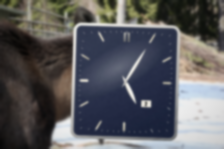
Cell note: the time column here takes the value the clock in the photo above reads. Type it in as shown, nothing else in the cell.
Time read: 5:05
